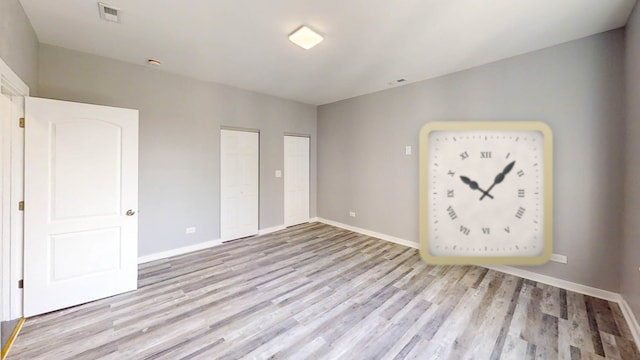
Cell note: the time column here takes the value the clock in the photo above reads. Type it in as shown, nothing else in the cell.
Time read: 10:07
